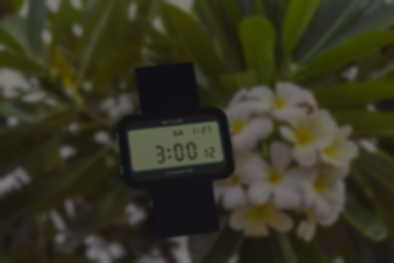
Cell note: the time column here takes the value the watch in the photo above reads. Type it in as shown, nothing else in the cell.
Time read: 3:00
